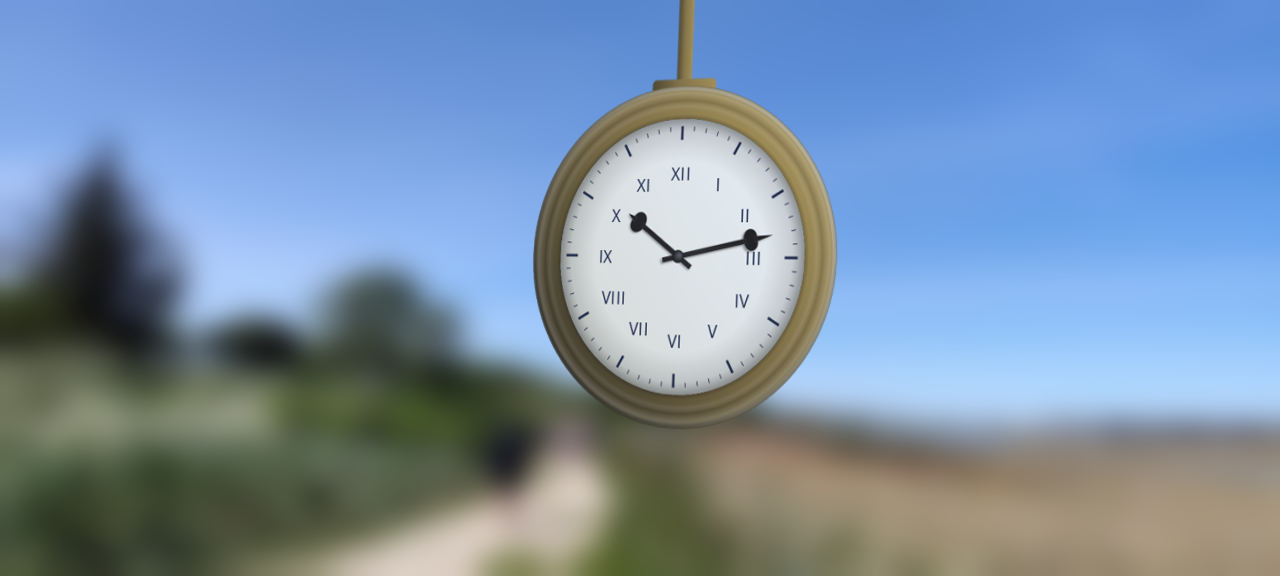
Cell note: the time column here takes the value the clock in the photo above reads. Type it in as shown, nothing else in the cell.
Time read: 10:13
